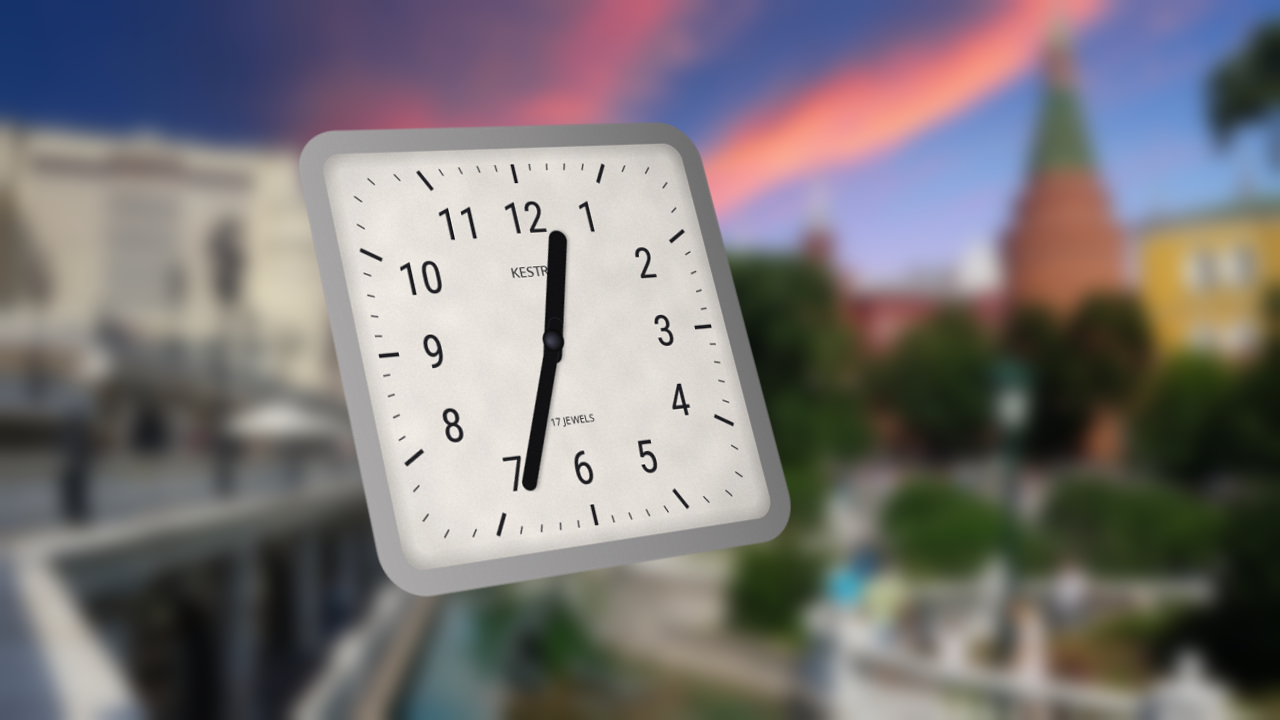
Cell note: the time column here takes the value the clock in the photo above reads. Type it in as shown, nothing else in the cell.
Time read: 12:34
